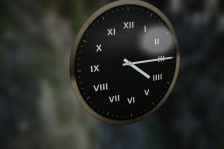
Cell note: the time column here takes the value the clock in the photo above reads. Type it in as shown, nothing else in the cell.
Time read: 4:15
